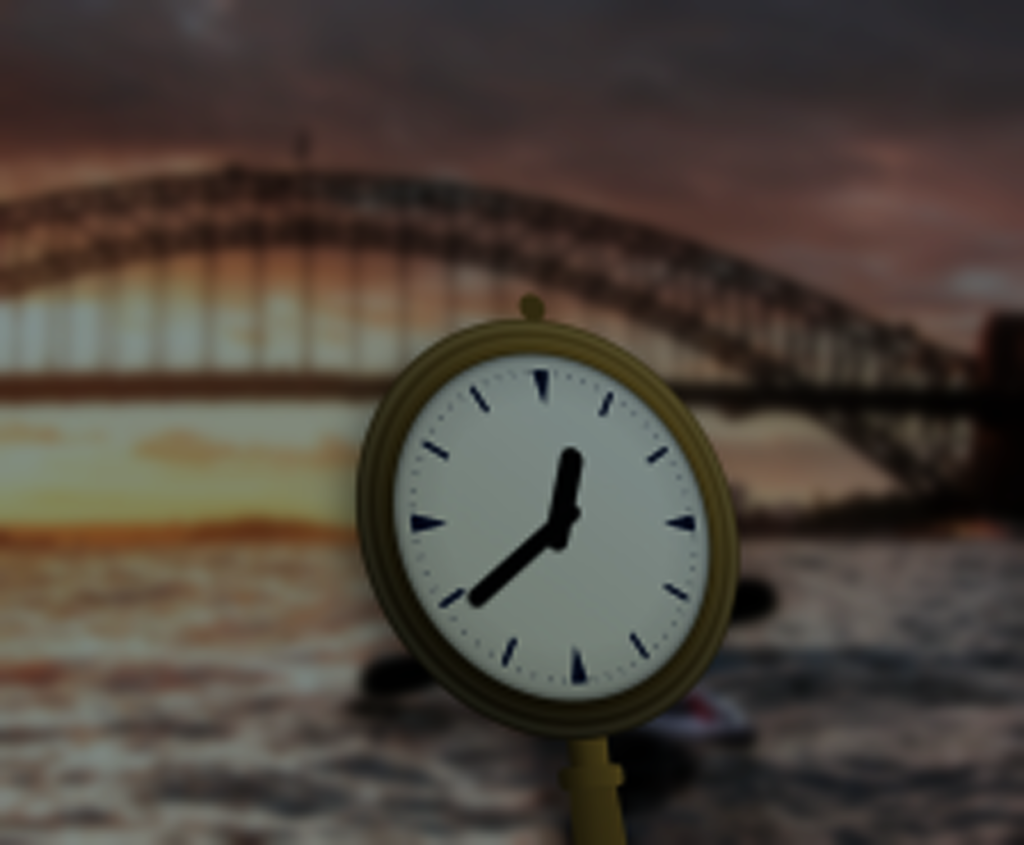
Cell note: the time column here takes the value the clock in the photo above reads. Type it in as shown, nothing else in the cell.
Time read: 12:39
